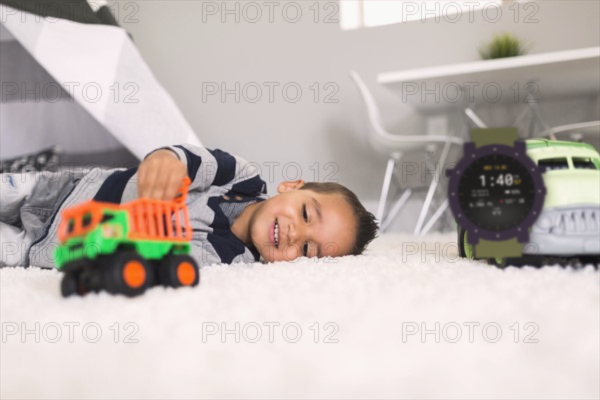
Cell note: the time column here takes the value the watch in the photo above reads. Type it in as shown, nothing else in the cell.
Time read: 1:40
